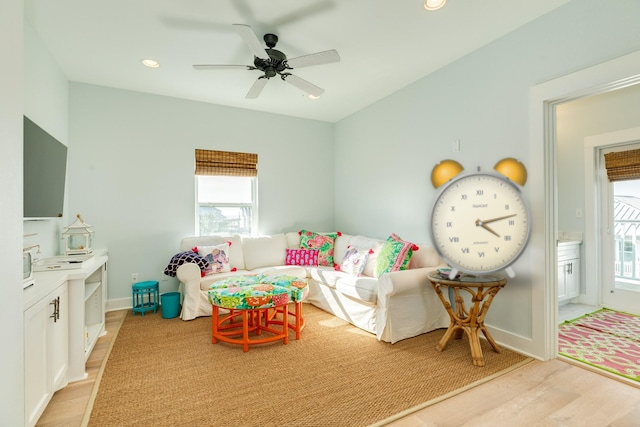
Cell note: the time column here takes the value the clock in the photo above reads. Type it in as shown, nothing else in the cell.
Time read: 4:13
